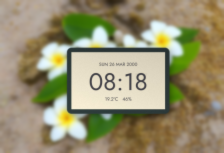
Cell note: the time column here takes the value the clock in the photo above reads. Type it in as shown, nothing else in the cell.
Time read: 8:18
